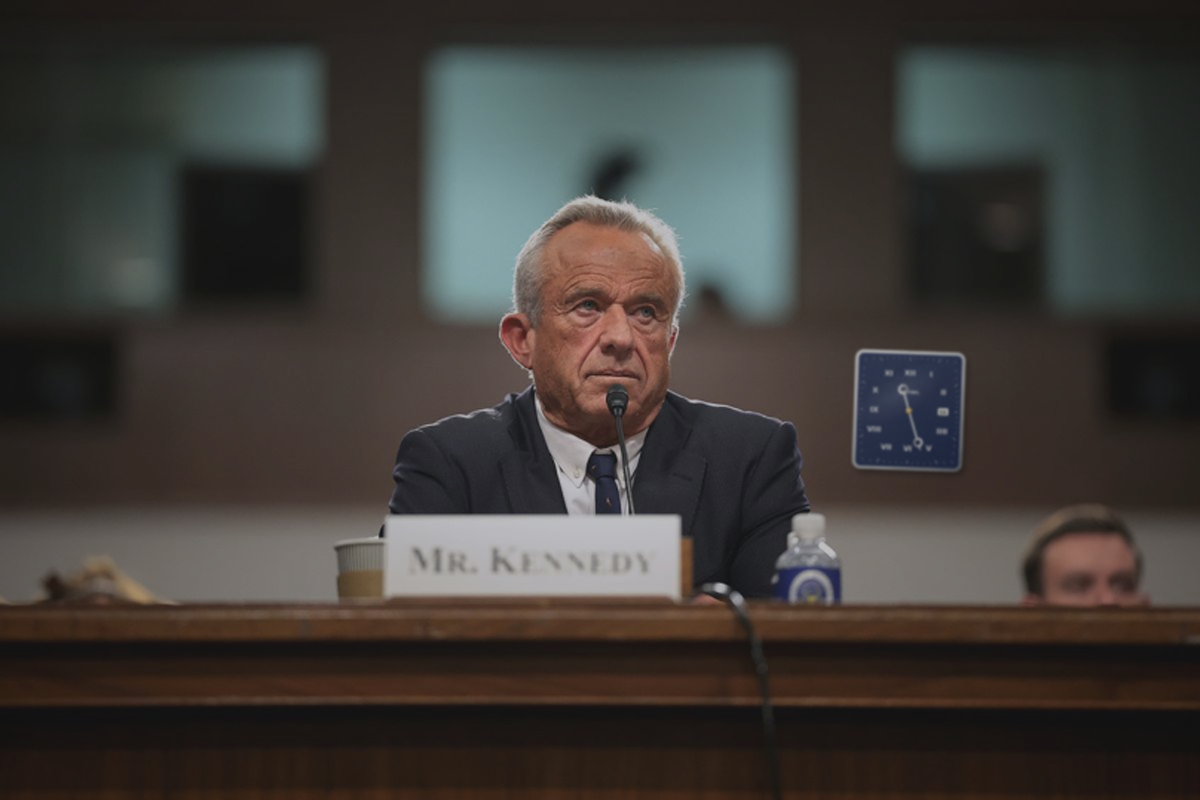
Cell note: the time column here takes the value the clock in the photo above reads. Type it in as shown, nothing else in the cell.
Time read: 11:27
